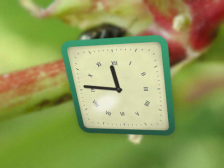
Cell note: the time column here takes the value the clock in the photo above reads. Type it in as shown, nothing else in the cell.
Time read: 11:46
